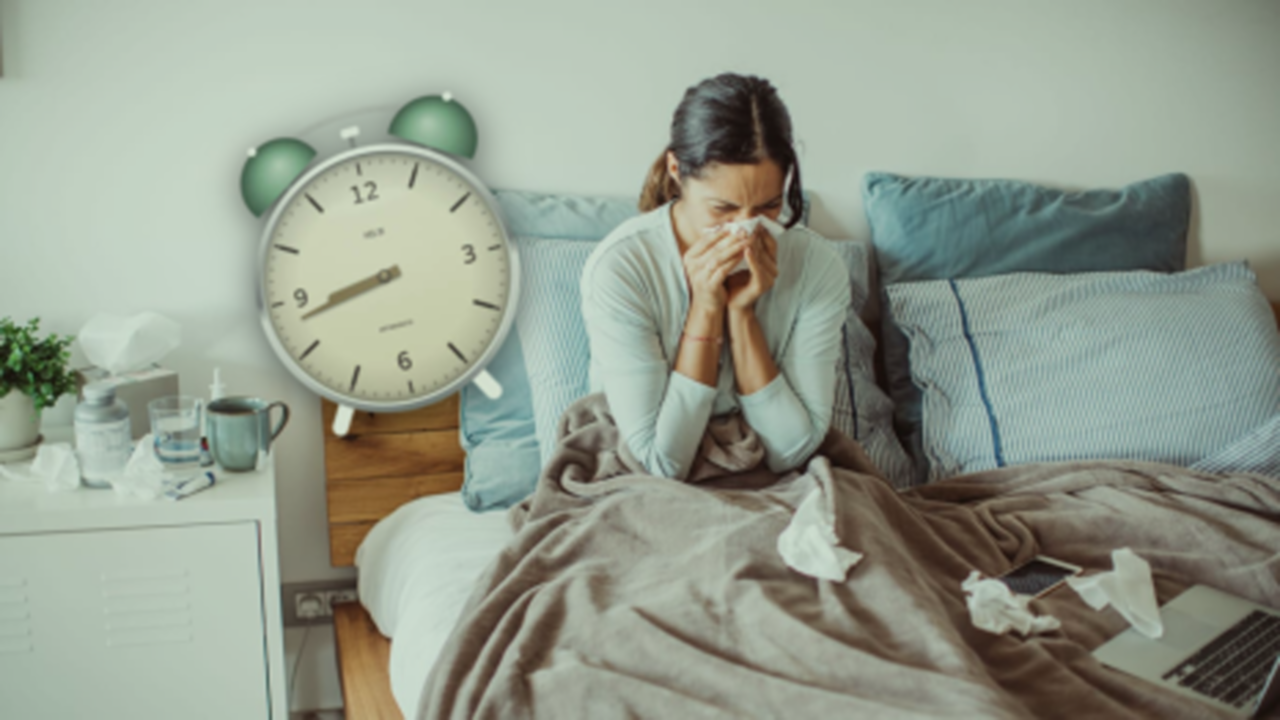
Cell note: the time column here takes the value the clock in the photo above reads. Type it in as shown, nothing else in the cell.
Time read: 8:43
